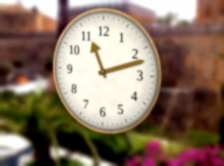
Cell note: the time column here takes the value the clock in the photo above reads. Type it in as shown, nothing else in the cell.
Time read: 11:12
